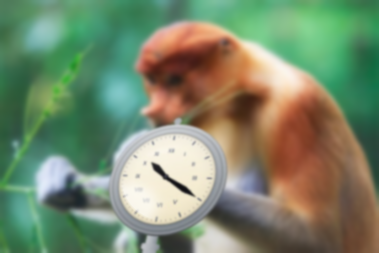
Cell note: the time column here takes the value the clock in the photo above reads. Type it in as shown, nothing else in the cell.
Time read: 10:20
